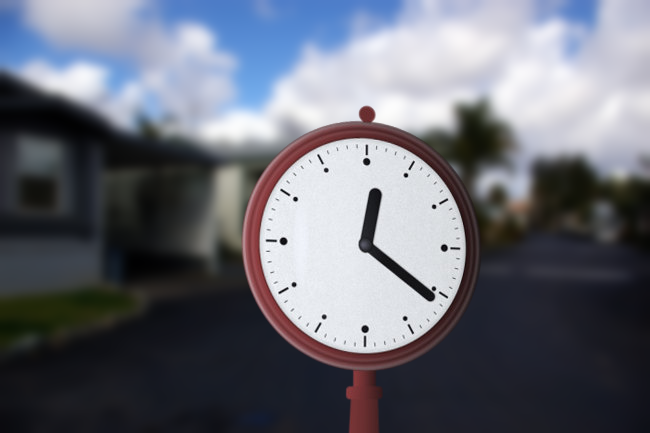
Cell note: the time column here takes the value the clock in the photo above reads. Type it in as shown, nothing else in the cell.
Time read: 12:21
